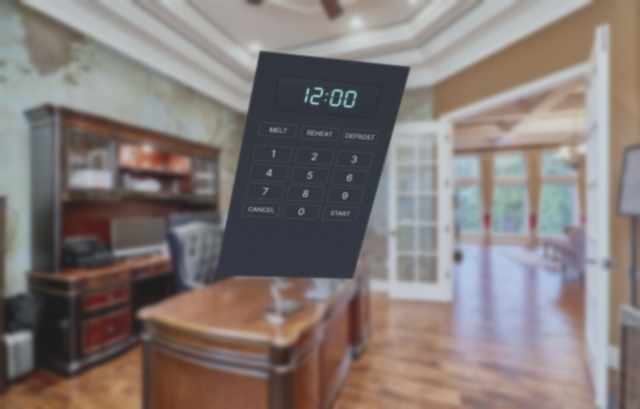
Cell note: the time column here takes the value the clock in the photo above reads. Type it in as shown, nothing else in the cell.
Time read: 12:00
